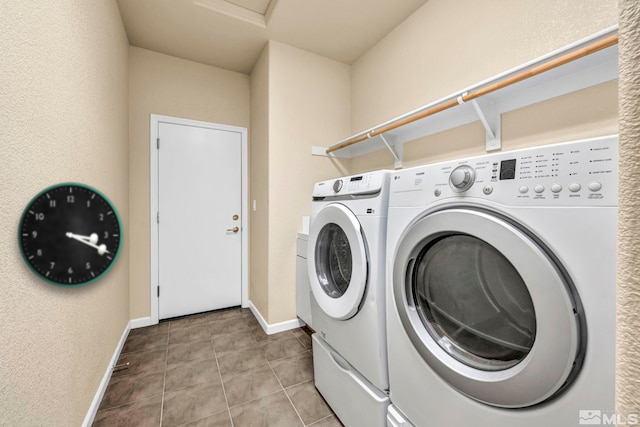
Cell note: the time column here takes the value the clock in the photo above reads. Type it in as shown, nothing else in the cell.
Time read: 3:19
